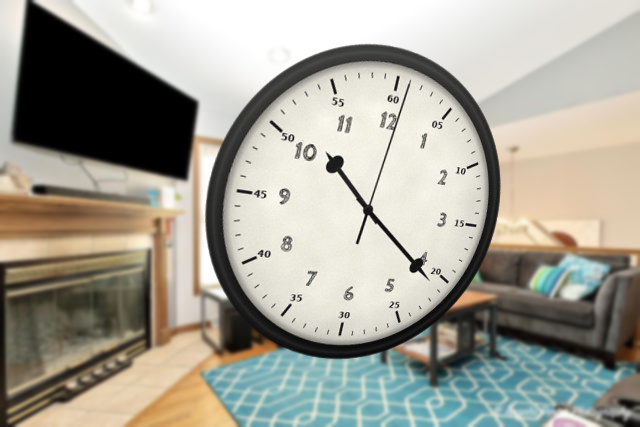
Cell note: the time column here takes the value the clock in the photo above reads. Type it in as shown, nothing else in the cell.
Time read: 10:21:01
